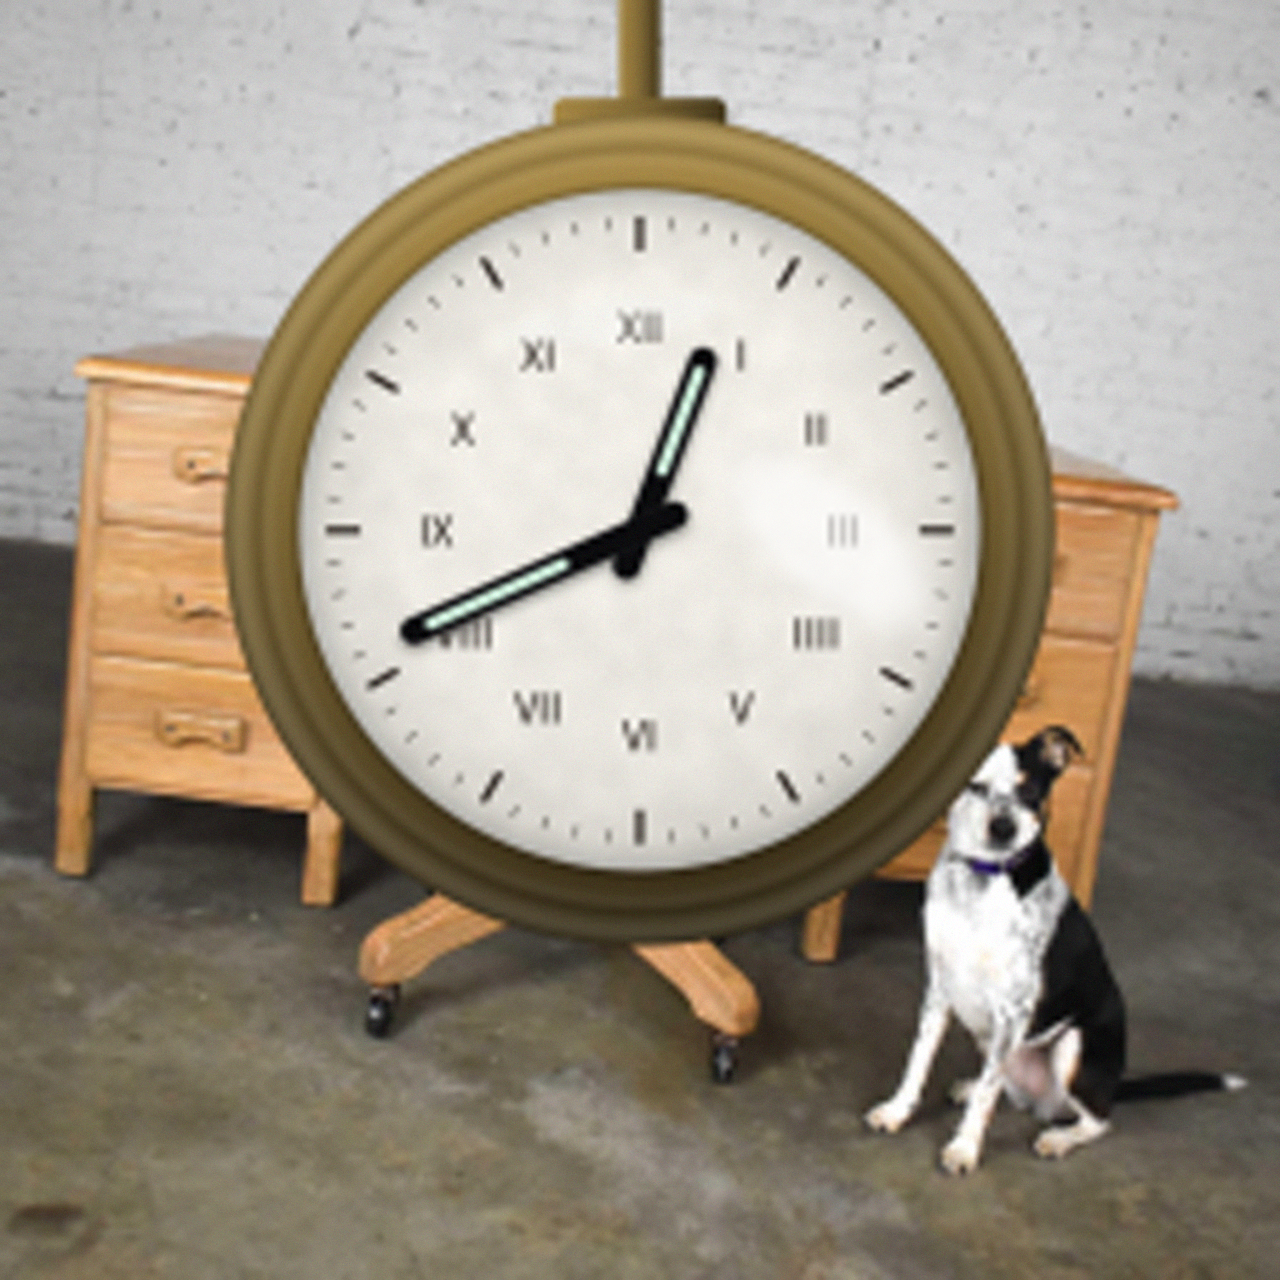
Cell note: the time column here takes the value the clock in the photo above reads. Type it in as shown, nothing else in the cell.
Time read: 12:41
